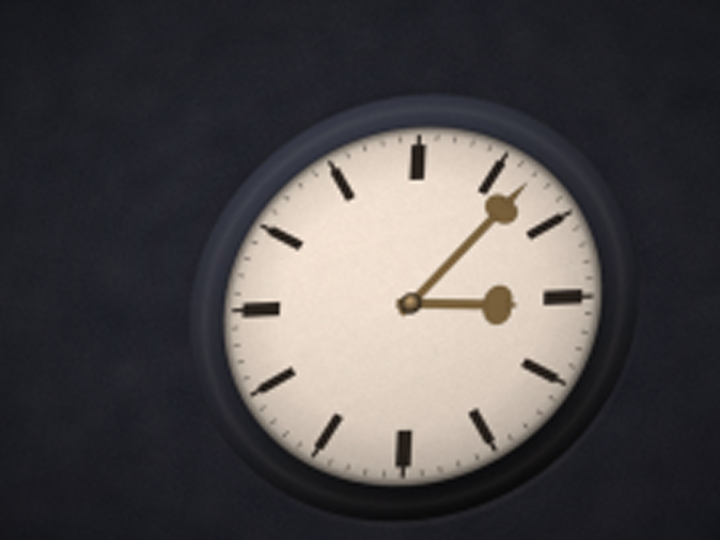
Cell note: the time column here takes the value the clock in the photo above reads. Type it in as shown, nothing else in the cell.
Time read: 3:07
